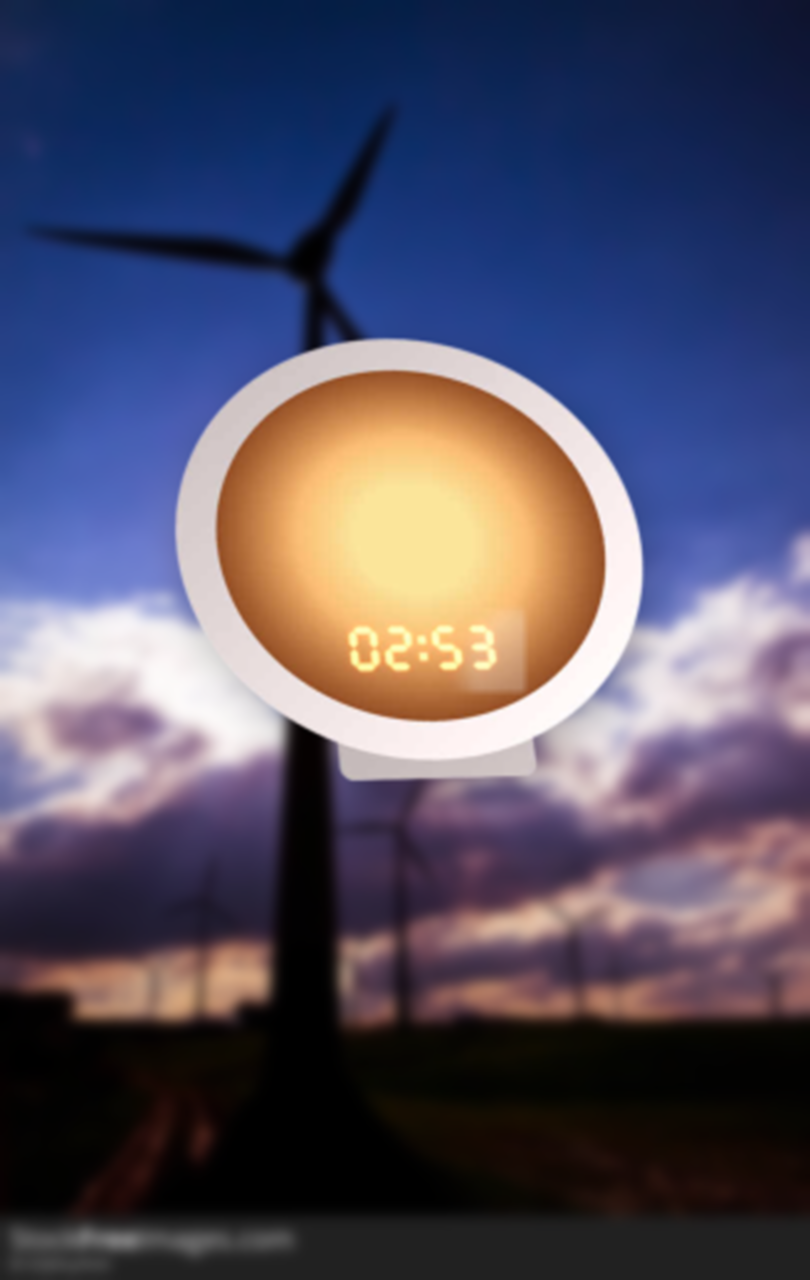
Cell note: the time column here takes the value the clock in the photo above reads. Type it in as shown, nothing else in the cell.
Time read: 2:53
